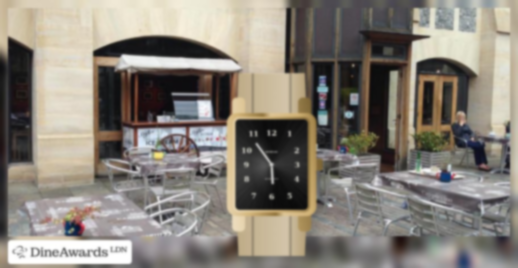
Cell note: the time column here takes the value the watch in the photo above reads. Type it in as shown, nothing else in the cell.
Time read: 5:54
